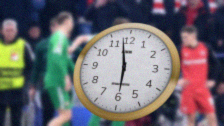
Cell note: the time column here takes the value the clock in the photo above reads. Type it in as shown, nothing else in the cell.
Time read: 5:58
